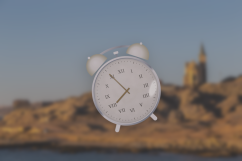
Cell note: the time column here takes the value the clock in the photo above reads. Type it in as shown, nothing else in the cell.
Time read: 7:55
